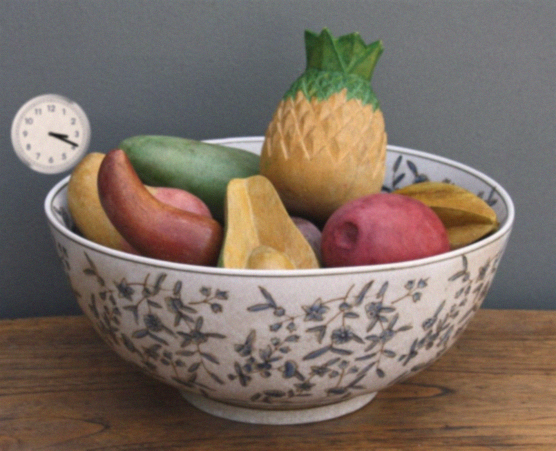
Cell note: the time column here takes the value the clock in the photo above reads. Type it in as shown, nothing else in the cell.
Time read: 3:19
